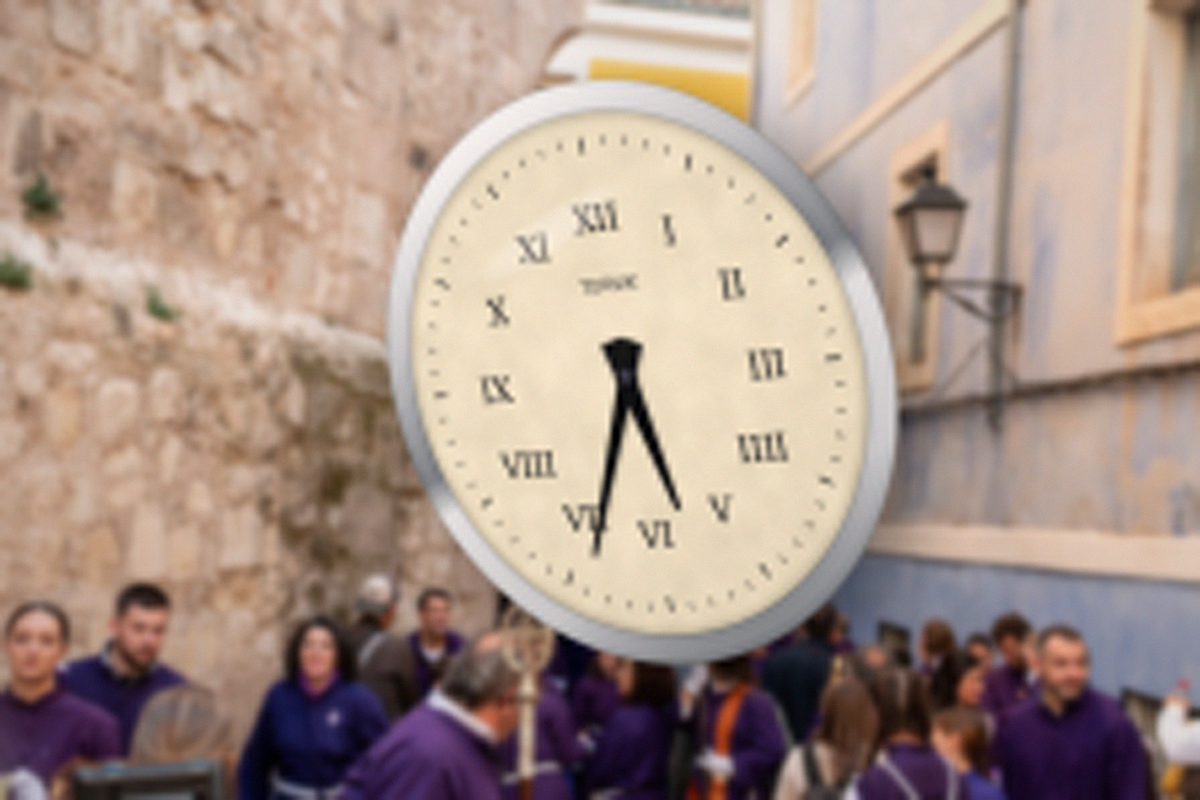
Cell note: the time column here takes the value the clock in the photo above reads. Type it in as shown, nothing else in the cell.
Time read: 5:34
